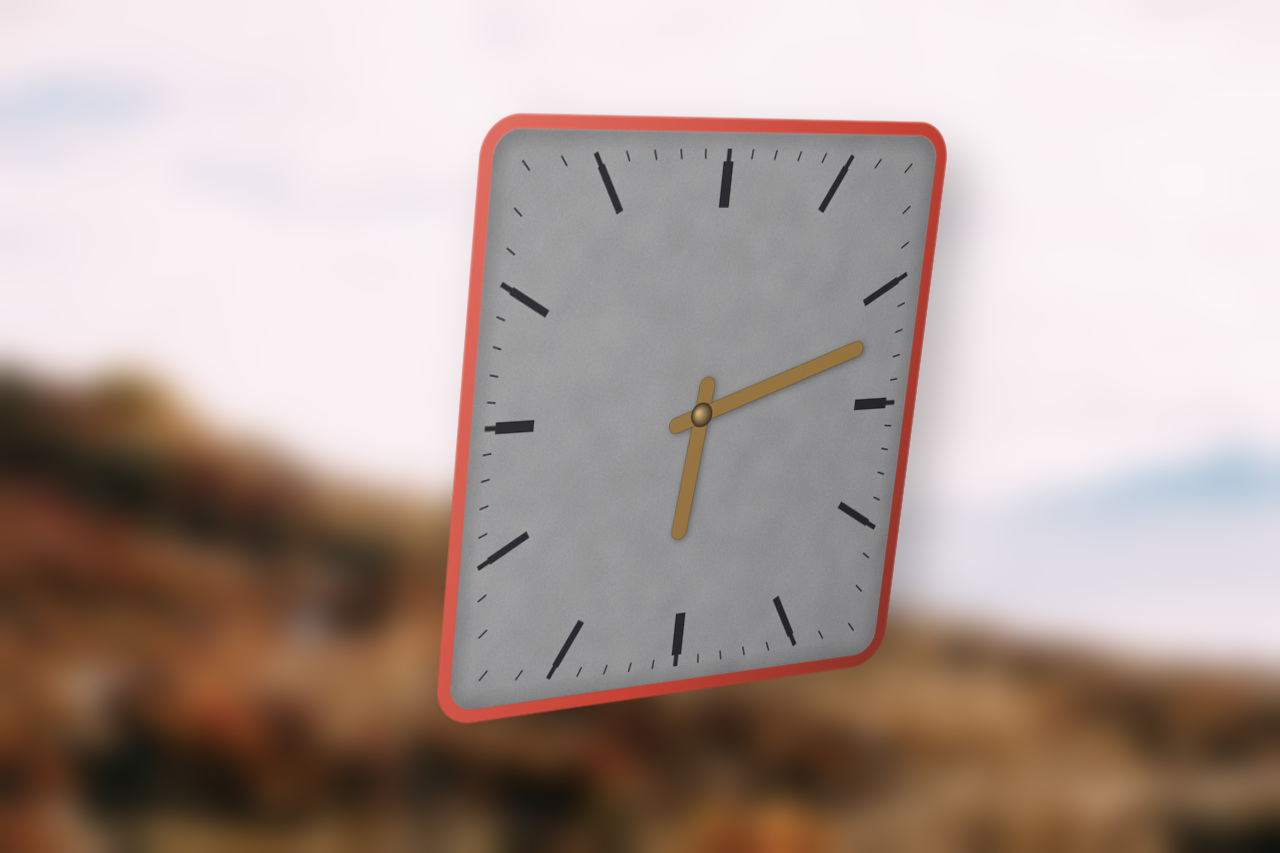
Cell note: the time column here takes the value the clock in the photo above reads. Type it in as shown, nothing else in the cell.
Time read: 6:12
